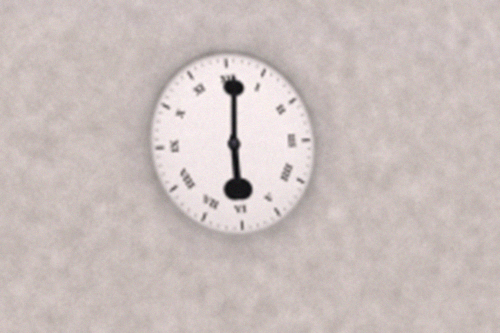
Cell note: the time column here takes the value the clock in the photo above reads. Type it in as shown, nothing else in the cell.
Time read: 6:01
